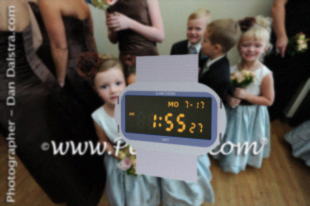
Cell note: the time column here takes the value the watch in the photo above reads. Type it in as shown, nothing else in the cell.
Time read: 1:55:27
